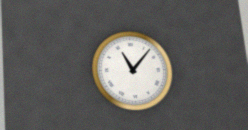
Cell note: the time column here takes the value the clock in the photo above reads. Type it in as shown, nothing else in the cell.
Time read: 11:07
